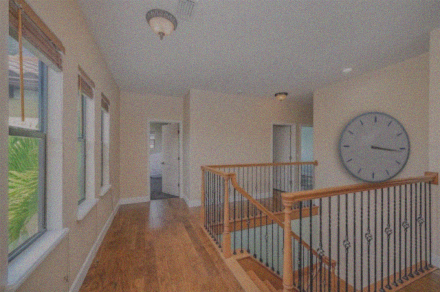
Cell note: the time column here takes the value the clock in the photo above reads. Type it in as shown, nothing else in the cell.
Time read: 3:16
